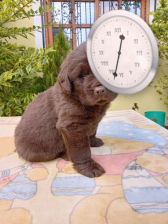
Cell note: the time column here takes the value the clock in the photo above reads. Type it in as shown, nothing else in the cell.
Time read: 12:33
